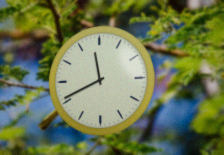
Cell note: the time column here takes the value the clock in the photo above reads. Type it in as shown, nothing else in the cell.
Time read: 11:41
